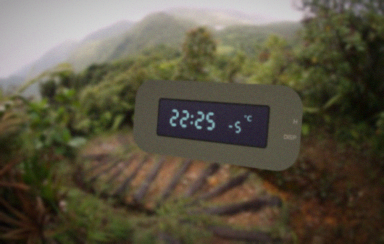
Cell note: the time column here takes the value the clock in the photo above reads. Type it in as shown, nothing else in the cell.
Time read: 22:25
